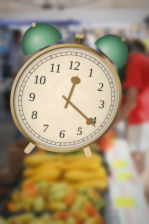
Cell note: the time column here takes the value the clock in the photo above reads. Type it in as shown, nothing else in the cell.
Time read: 12:21
